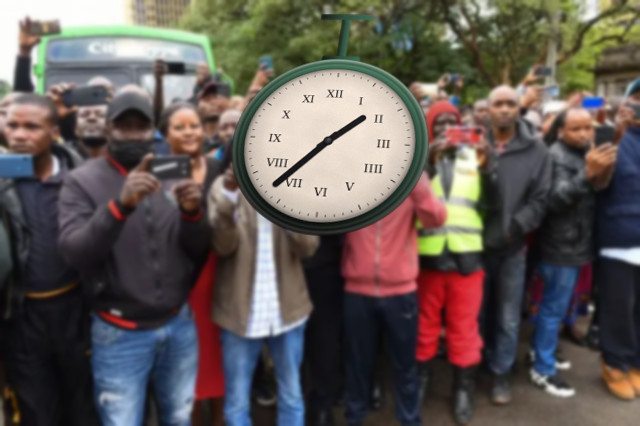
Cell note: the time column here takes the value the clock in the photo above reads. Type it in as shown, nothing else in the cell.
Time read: 1:37
